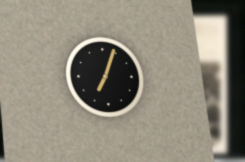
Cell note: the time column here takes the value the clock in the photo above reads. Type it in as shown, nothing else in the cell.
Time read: 7:04
